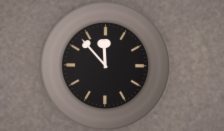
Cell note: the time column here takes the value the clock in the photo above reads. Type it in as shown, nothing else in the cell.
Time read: 11:53
